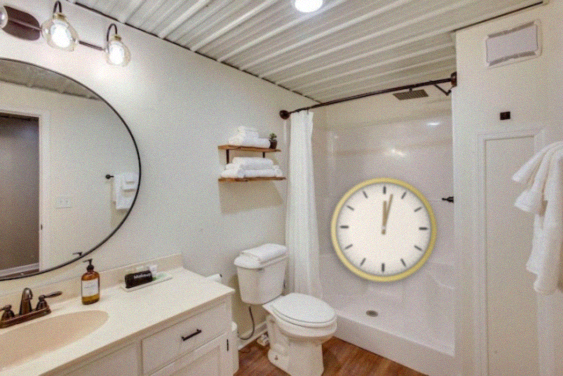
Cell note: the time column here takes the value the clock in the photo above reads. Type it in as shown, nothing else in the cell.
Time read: 12:02
